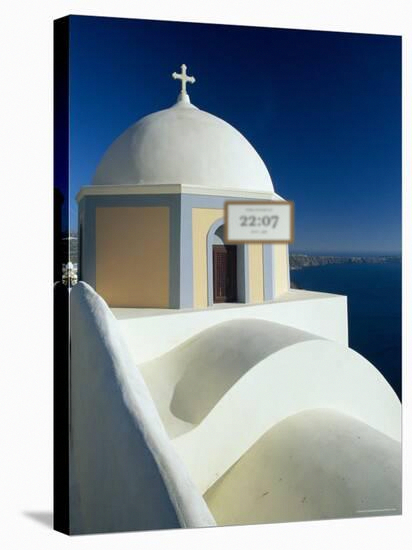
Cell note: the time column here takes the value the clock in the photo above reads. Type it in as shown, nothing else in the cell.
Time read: 22:07
